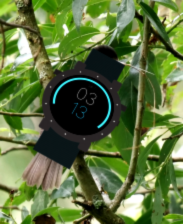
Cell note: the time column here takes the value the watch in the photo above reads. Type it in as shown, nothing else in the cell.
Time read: 3:13
